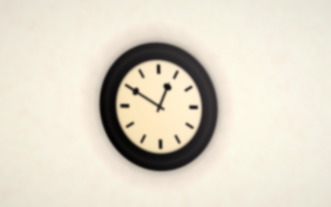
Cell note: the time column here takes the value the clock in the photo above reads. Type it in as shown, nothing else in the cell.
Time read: 12:50
